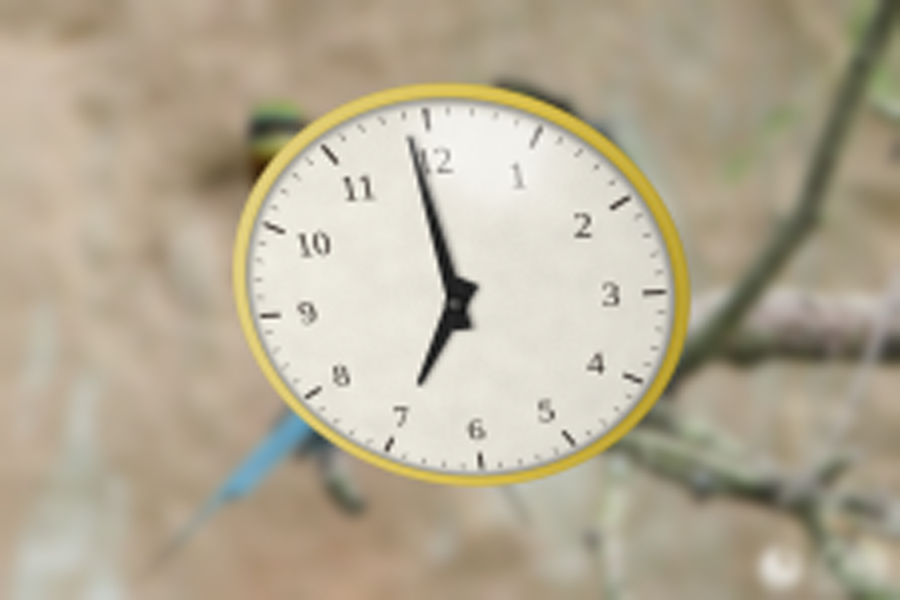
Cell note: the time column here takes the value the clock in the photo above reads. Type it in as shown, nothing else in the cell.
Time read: 6:59
